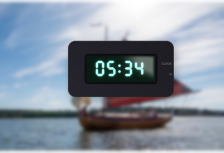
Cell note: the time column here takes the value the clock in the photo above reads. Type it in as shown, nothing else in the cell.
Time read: 5:34
